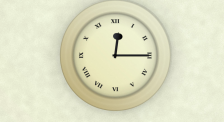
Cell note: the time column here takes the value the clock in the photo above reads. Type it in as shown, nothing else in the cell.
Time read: 12:15
